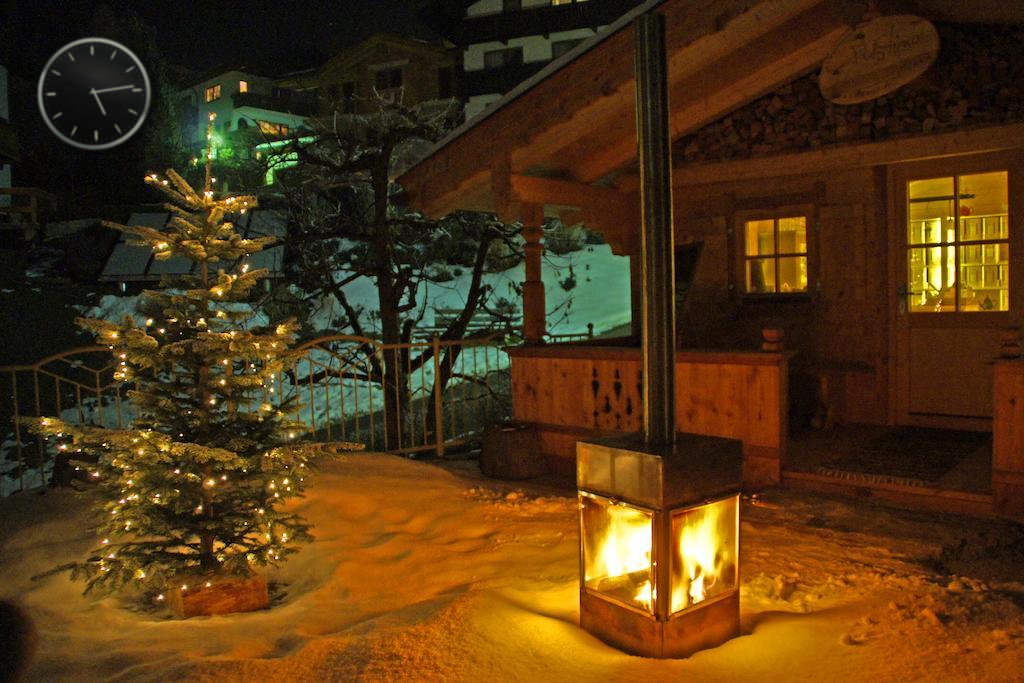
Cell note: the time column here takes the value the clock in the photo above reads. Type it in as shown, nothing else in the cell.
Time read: 5:14
